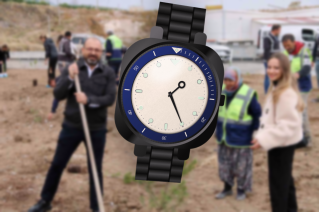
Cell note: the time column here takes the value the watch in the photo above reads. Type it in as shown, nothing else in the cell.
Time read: 1:25
